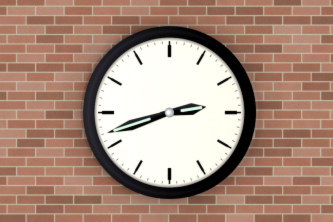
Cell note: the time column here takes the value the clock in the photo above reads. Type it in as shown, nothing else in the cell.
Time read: 2:42
